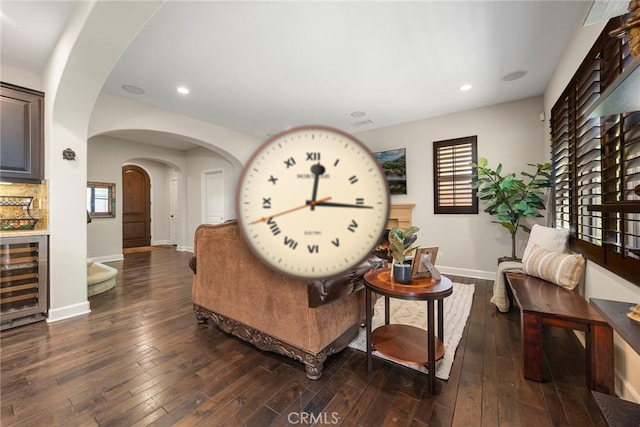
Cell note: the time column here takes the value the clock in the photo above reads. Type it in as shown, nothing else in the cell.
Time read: 12:15:42
